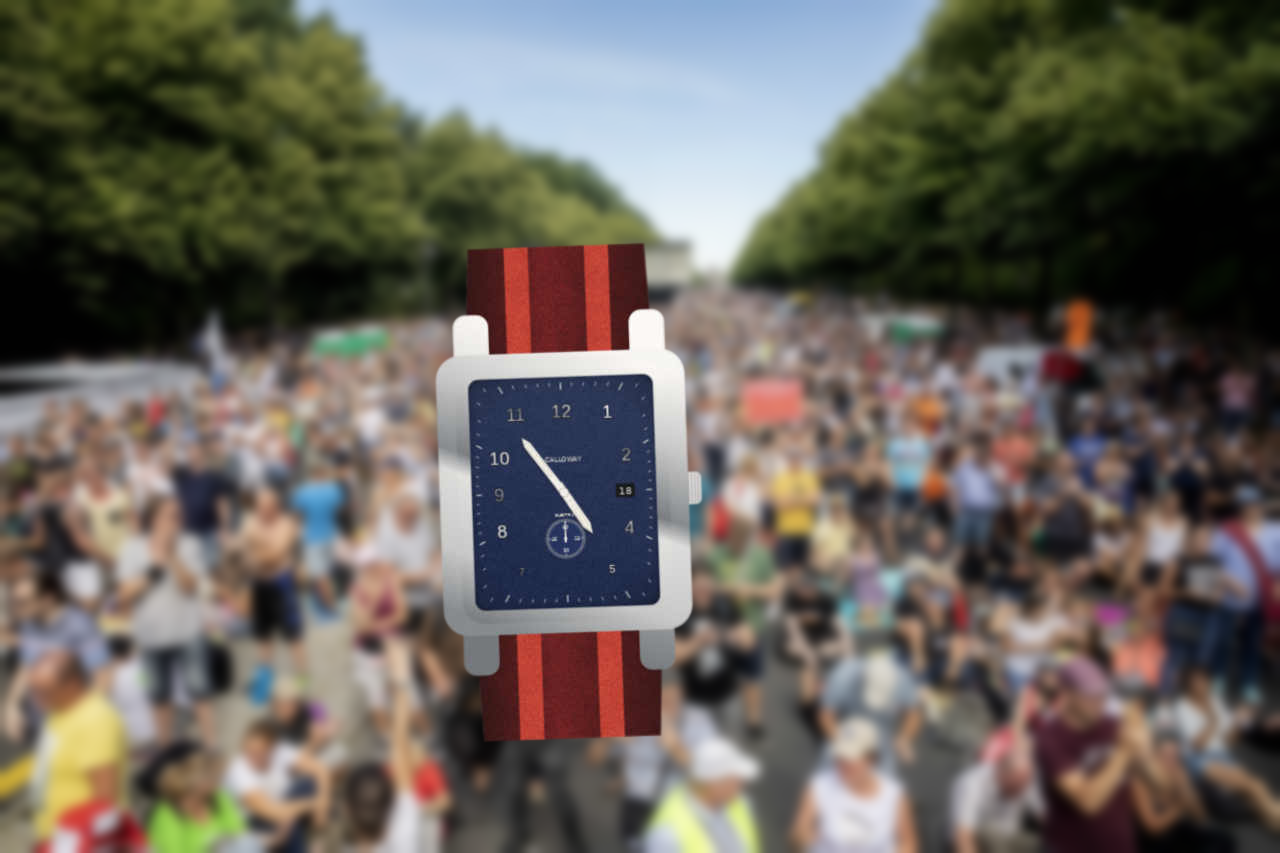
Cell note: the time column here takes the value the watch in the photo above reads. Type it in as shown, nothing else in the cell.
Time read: 4:54
